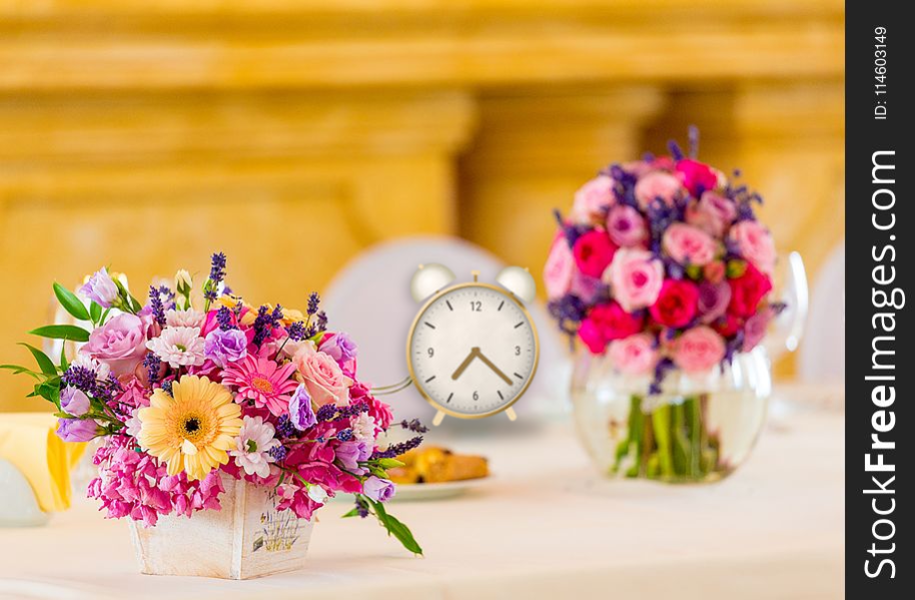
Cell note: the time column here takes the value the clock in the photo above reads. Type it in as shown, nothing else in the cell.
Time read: 7:22
